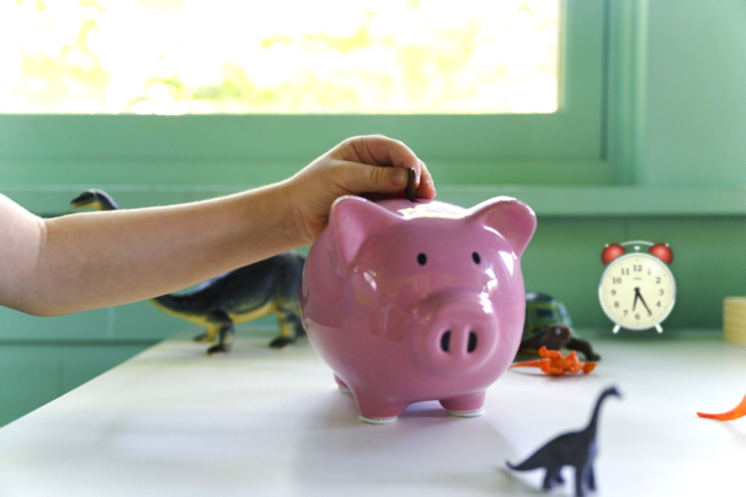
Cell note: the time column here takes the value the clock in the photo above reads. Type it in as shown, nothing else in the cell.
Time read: 6:25
